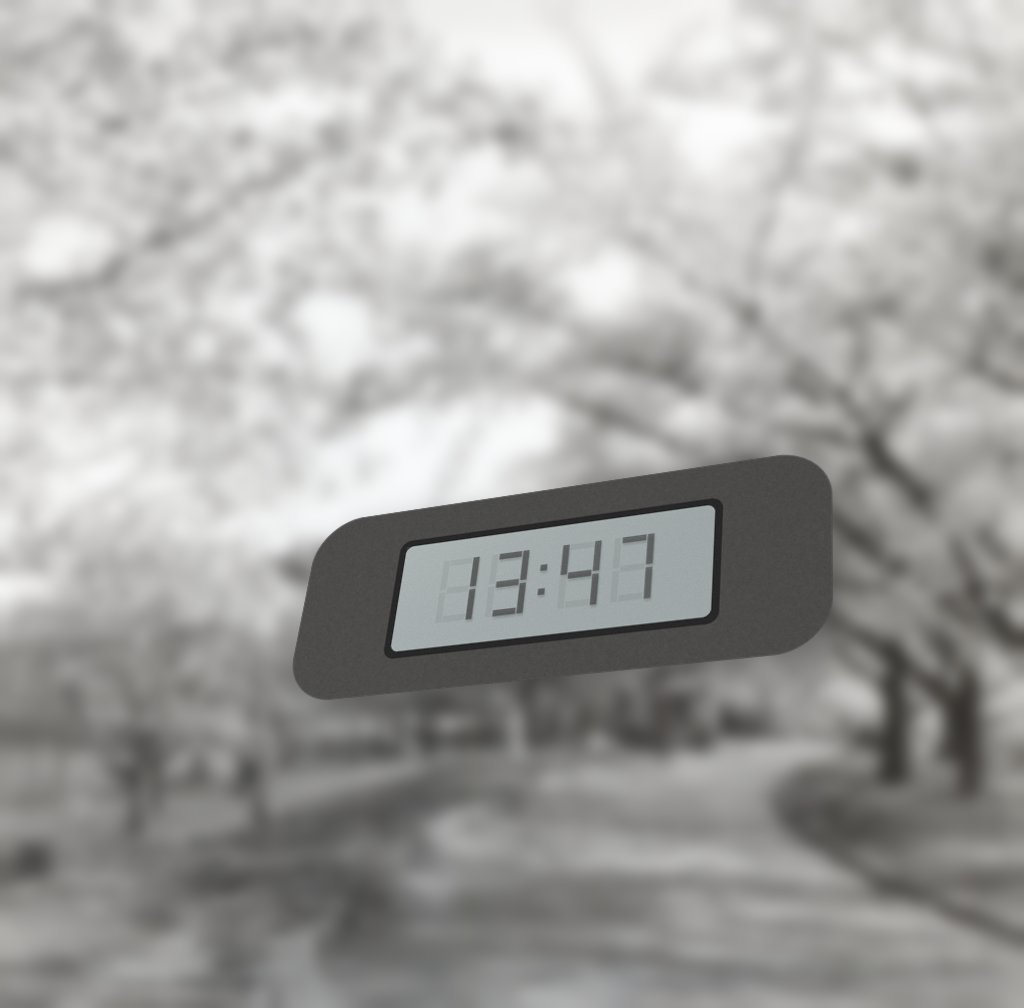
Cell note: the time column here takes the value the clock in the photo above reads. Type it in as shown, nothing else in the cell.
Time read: 13:47
